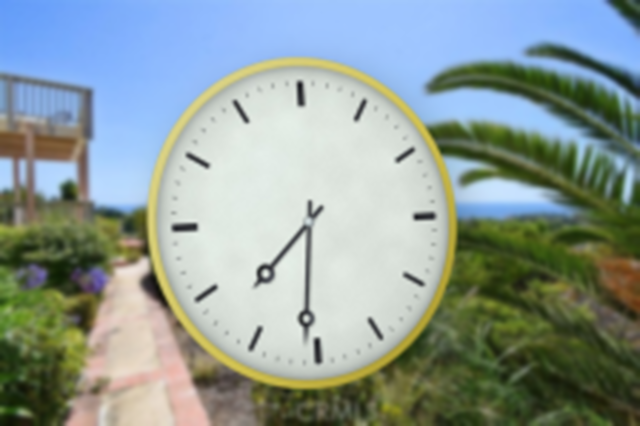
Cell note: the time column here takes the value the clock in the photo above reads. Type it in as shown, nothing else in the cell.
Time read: 7:31
